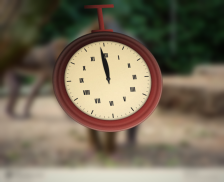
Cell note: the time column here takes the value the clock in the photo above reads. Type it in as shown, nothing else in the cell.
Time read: 11:59
